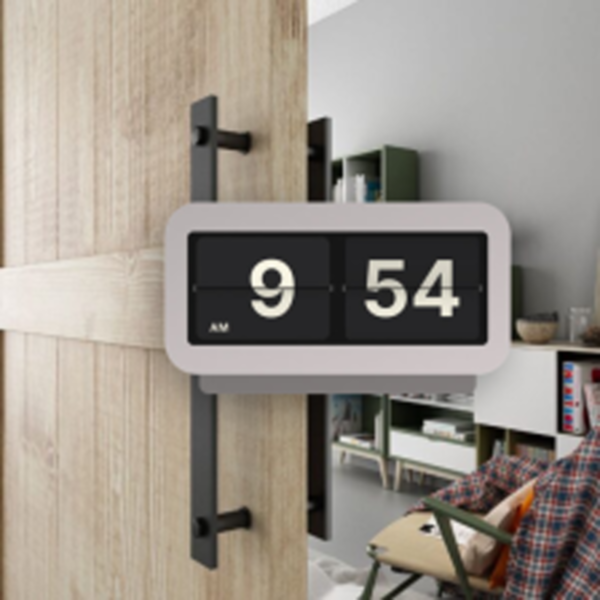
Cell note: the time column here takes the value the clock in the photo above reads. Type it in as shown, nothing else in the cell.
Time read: 9:54
